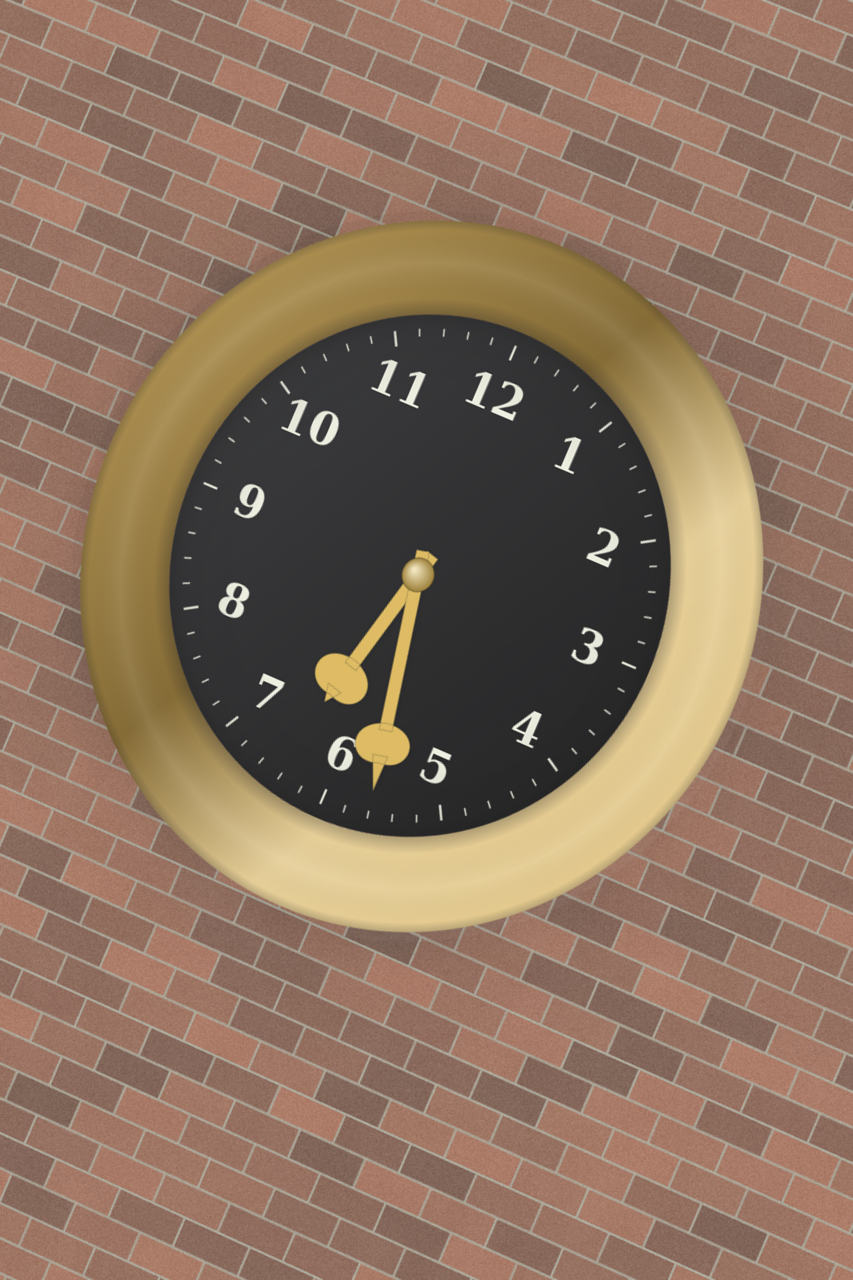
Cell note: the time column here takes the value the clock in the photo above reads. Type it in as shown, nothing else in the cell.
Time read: 6:28
